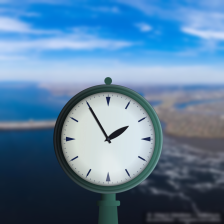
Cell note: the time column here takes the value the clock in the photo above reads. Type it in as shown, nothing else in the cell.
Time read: 1:55
